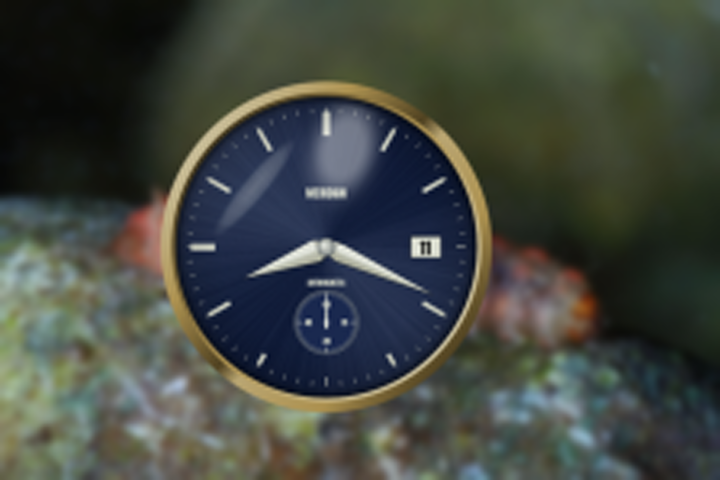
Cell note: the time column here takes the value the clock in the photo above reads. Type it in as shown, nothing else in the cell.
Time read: 8:19
